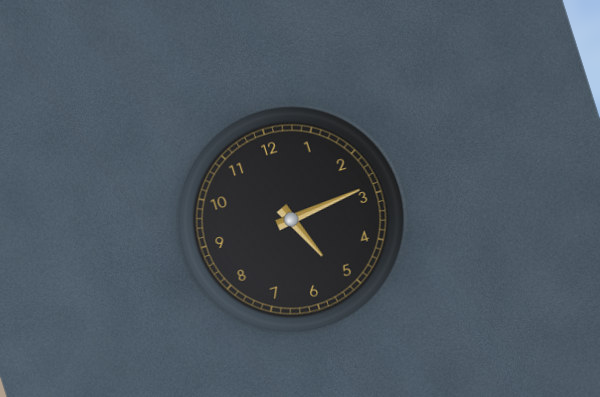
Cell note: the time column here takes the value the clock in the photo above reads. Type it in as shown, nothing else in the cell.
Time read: 5:14
